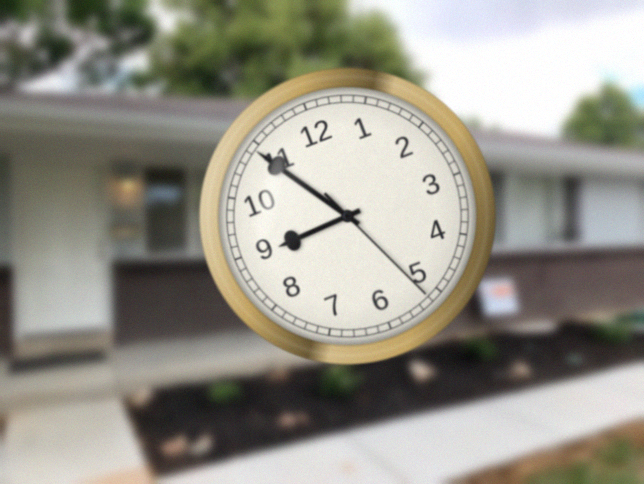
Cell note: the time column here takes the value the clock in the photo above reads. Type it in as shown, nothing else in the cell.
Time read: 8:54:26
